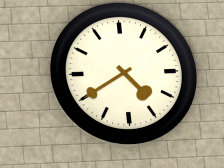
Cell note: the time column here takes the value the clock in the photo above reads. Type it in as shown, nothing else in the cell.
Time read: 4:40
